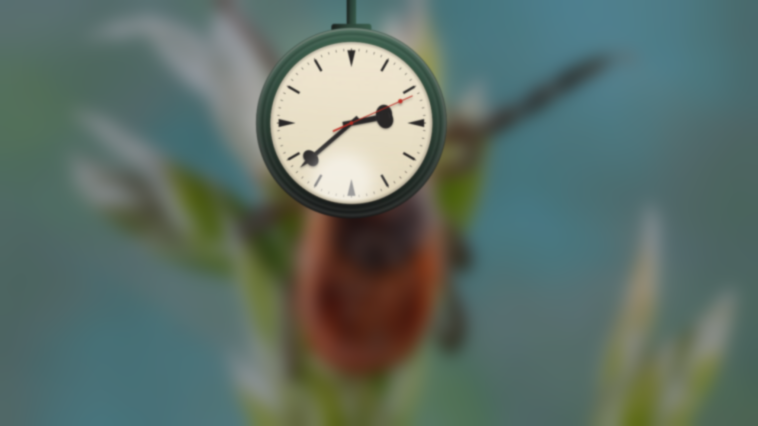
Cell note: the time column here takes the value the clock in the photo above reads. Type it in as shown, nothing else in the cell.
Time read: 2:38:11
